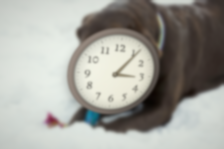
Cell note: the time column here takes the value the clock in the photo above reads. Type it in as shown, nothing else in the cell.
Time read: 3:06
